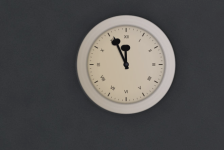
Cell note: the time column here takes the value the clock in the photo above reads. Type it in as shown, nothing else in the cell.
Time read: 11:56
